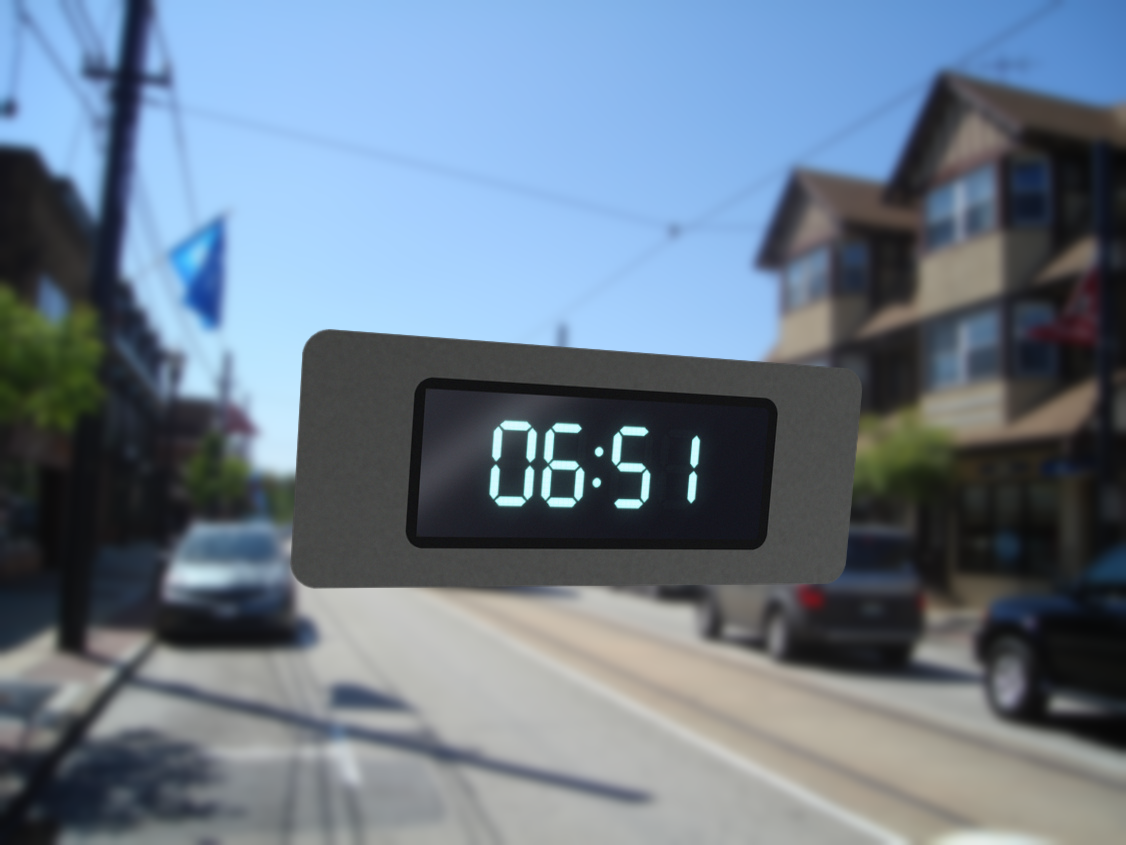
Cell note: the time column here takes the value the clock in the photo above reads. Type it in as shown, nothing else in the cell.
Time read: 6:51
